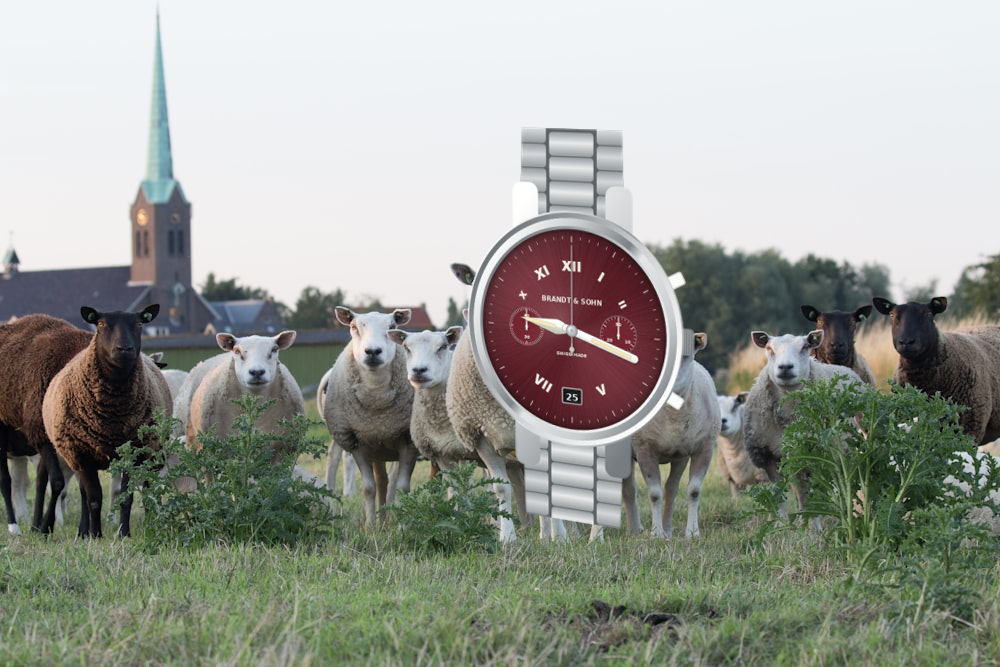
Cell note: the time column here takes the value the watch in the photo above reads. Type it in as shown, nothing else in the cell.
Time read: 9:18
